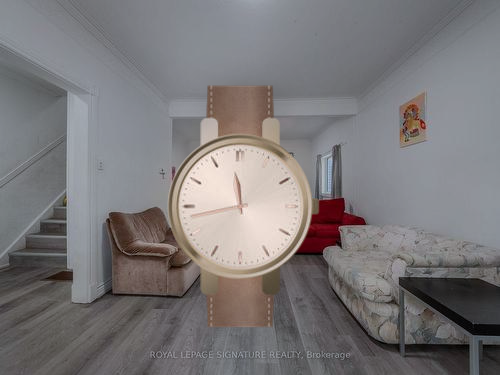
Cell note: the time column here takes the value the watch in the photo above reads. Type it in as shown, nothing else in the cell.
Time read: 11:43
